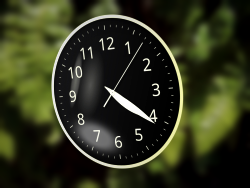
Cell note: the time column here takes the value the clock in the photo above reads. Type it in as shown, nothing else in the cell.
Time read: 4:21:07
